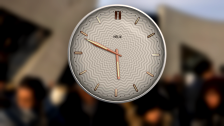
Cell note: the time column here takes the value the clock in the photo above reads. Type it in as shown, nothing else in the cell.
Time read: 5:49
